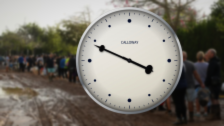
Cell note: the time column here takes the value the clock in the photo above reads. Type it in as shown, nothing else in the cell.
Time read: 3:49
